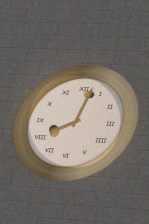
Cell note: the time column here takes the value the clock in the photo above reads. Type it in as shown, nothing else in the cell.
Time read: 8:02
